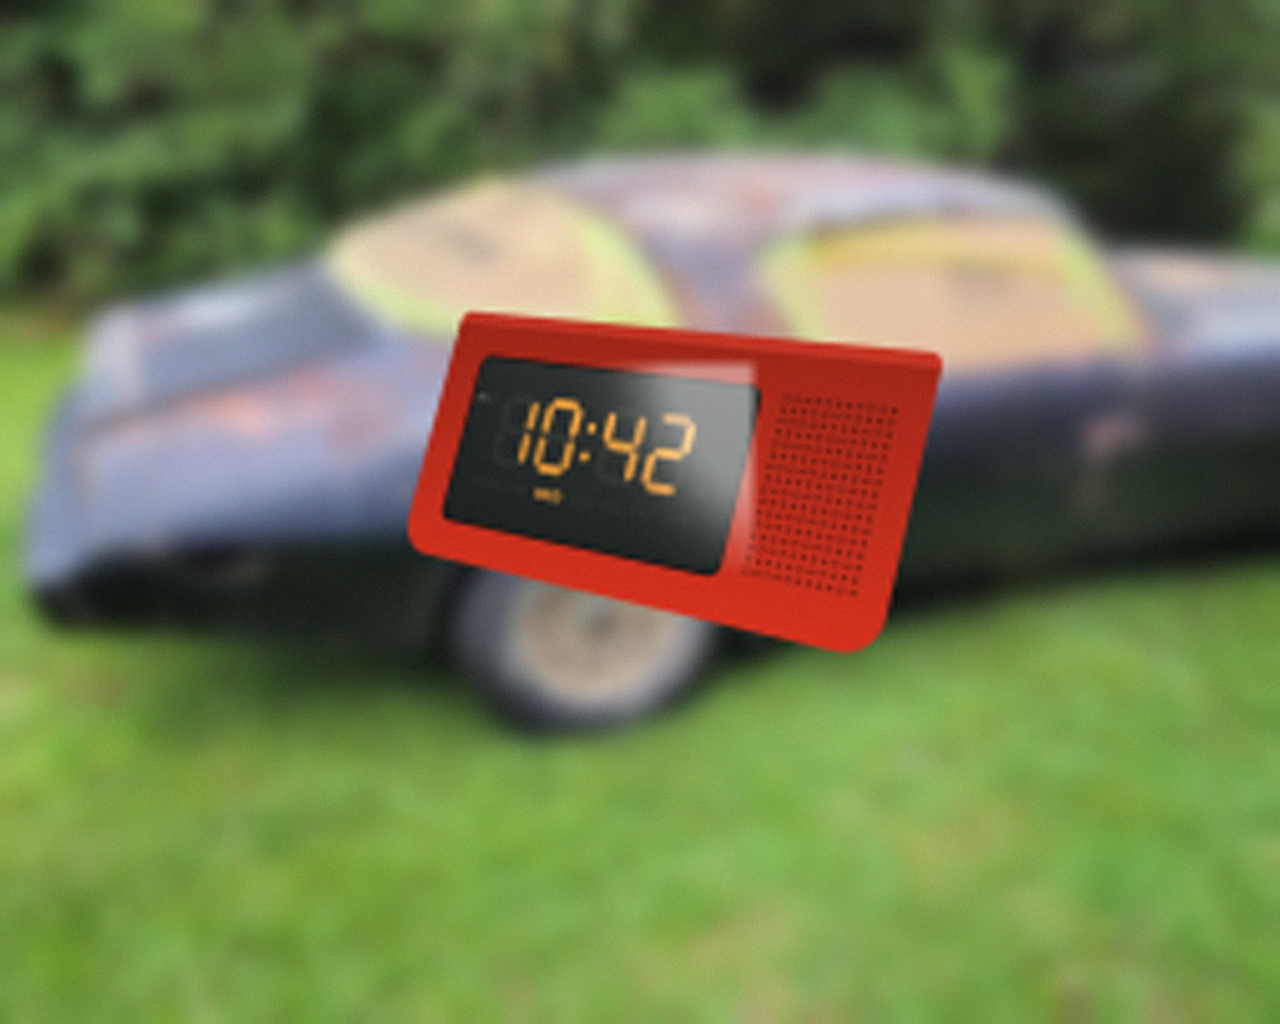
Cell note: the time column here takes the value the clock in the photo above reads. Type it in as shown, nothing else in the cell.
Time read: 10:42
